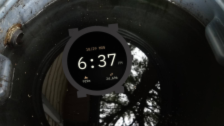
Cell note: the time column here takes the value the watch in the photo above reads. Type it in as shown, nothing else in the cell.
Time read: 6:37
